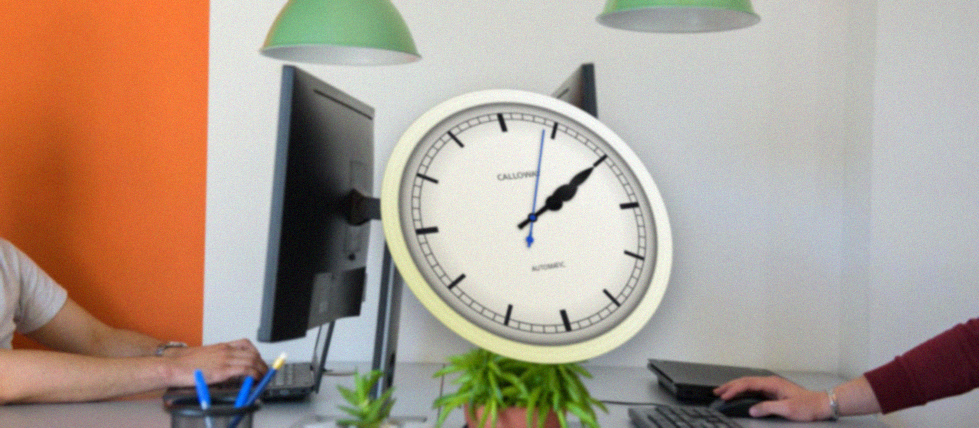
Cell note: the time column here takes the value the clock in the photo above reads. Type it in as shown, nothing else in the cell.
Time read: 2:10:04
